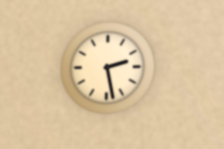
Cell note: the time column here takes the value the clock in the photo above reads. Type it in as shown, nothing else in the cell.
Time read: 2:28
